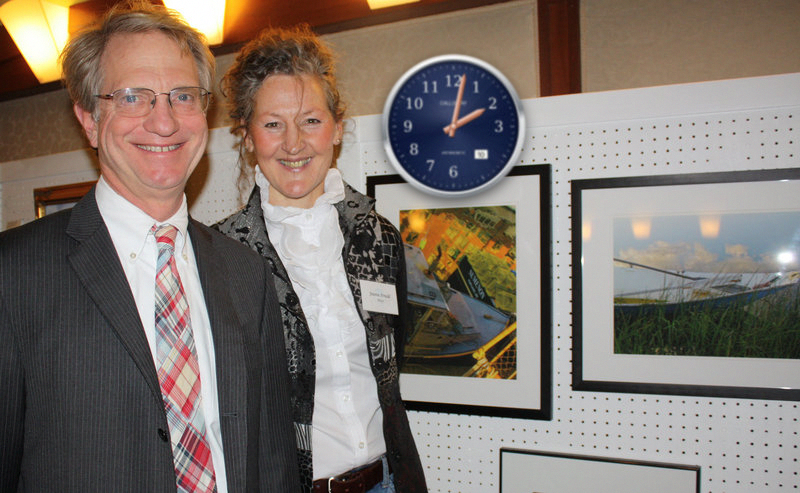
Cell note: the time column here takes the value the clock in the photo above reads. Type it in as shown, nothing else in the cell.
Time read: 2:02
